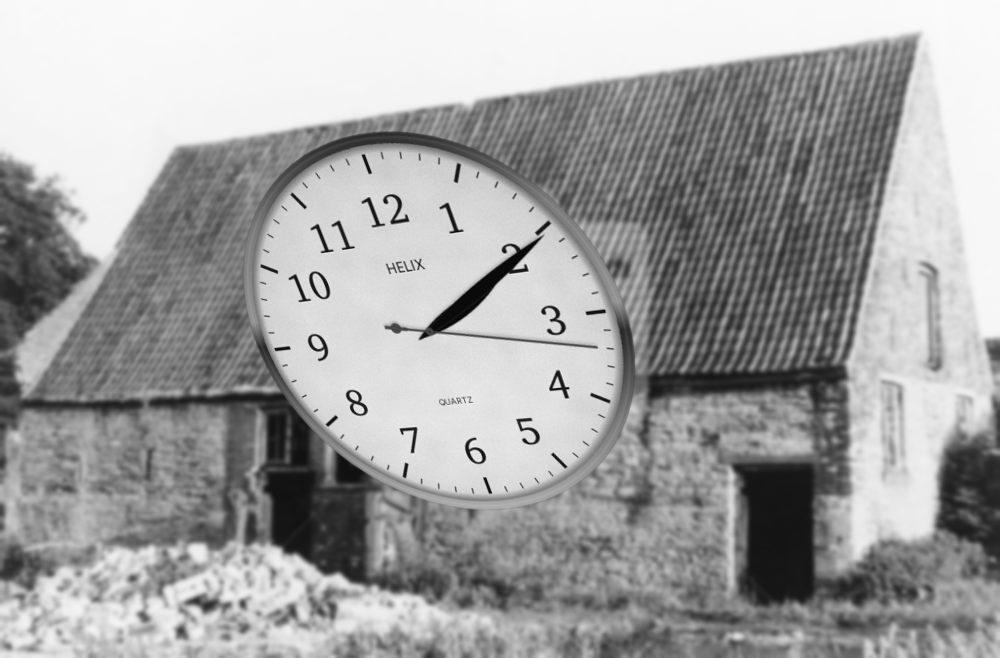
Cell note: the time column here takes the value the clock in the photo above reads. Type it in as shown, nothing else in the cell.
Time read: 2:10:17
